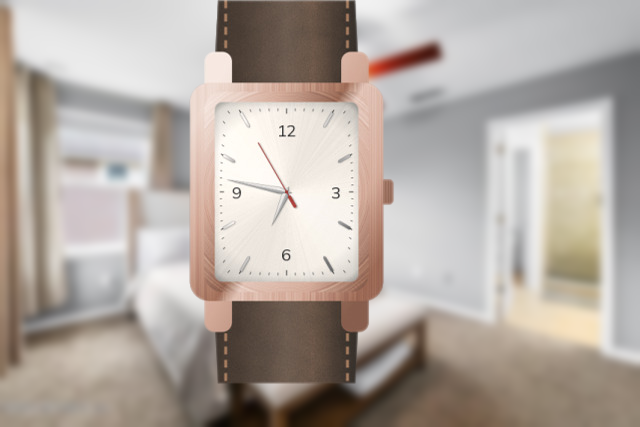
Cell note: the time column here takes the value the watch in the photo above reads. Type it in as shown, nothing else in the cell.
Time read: 6:46:55
